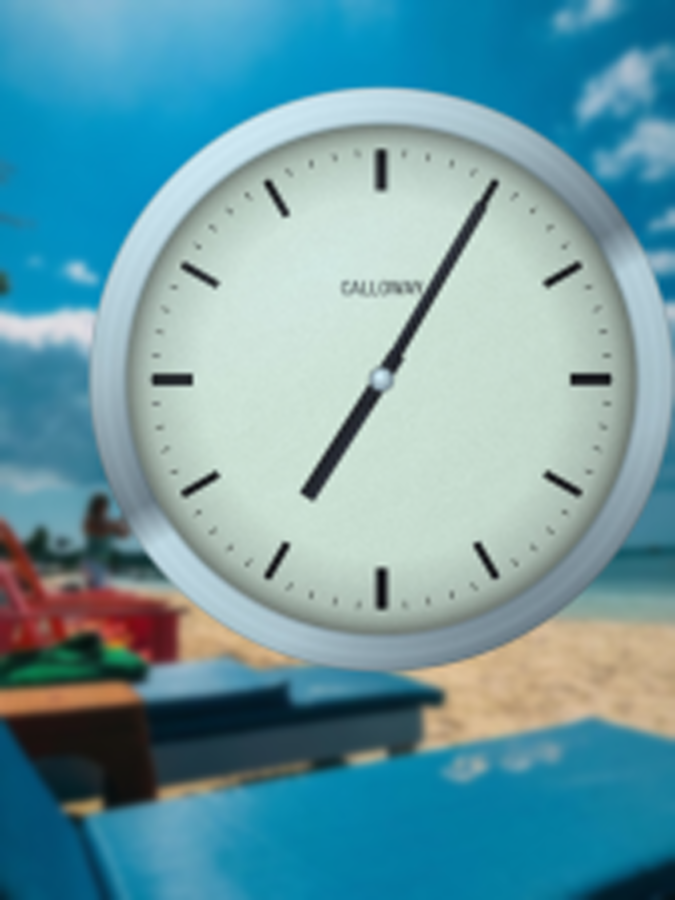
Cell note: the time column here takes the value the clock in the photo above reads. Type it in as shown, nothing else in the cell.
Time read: 7:05
